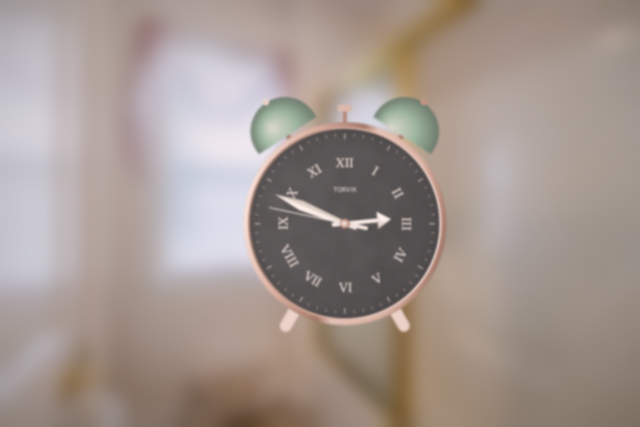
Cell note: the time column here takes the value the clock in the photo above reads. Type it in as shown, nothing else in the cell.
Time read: 2:48:47
